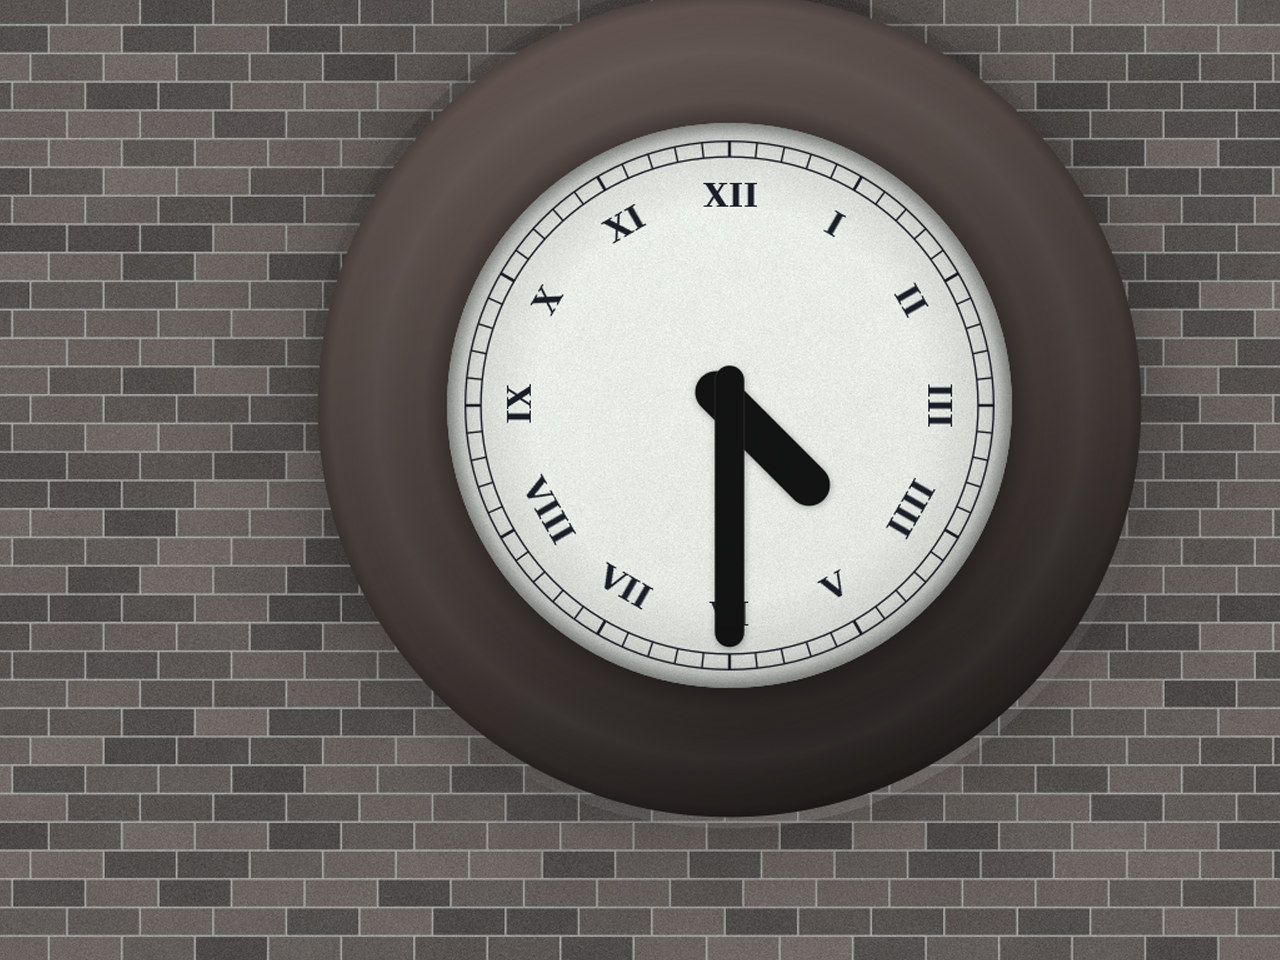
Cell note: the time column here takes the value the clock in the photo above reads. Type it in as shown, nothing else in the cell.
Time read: 4:30
